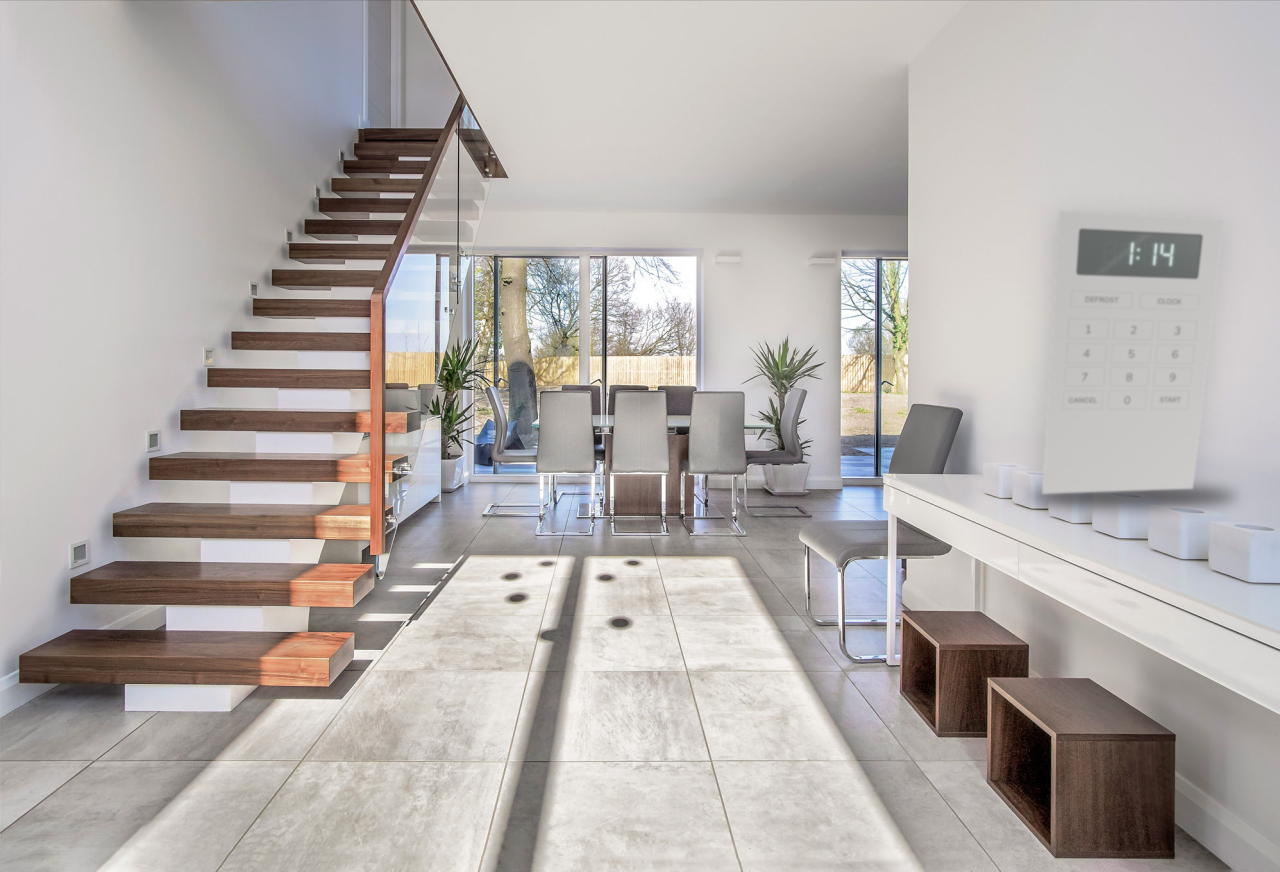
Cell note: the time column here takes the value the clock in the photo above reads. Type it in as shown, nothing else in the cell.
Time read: 1:14
